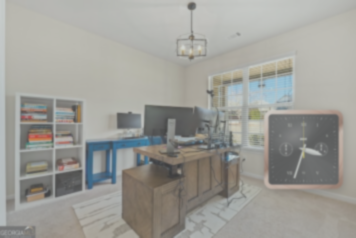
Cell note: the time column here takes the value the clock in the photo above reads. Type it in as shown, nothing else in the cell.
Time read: 3:33
